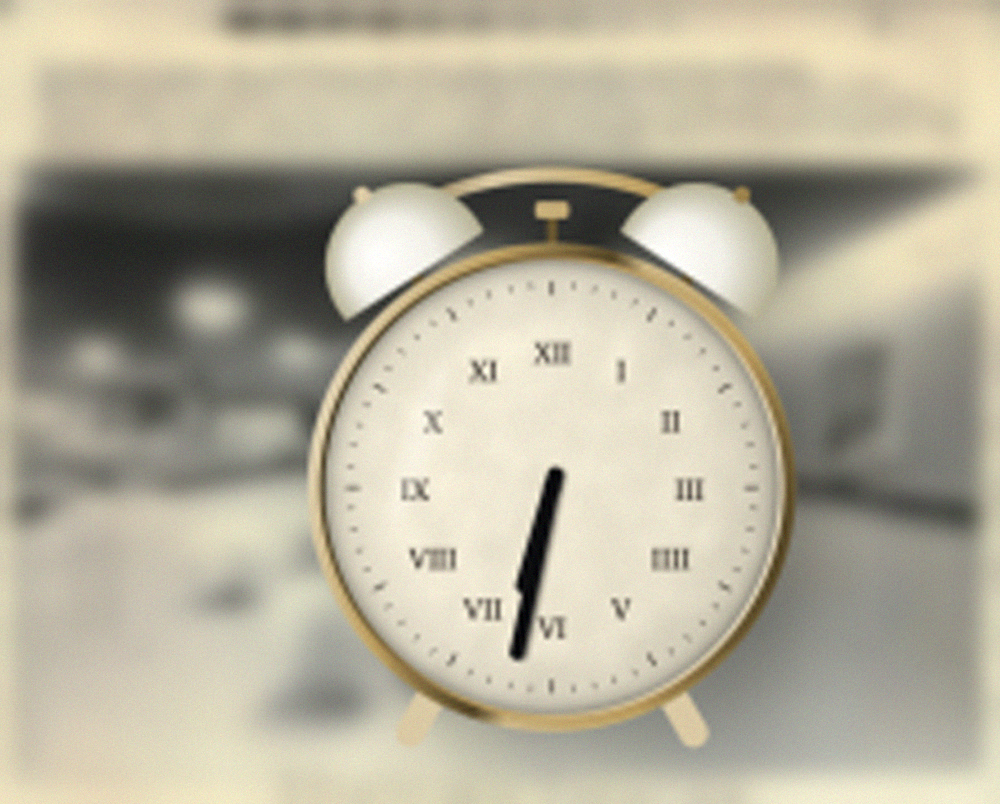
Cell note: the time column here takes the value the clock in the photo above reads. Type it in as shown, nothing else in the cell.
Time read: 6:32
